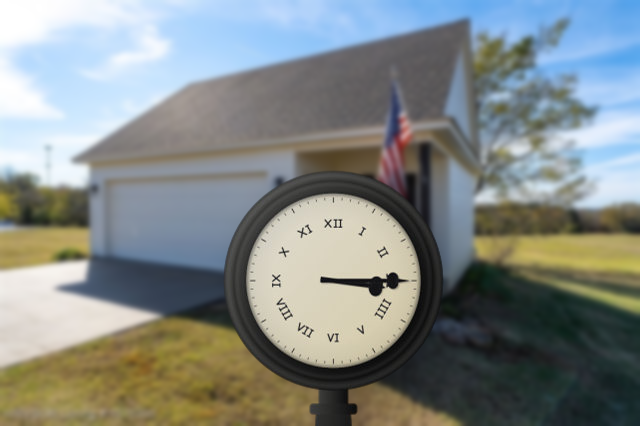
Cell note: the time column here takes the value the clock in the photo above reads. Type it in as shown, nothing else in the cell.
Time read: 3:15
